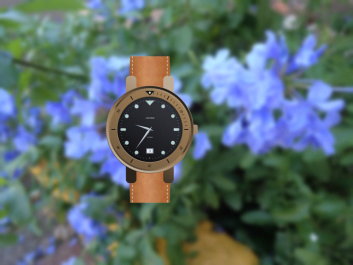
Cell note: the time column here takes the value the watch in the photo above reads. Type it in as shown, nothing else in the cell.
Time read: 9:36
